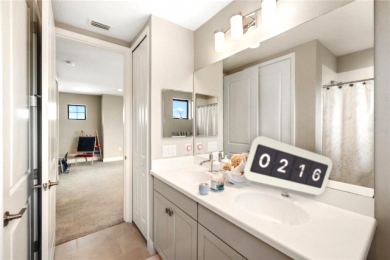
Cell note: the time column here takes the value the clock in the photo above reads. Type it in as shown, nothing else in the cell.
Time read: 2:16
